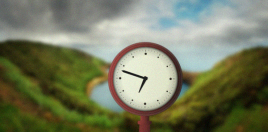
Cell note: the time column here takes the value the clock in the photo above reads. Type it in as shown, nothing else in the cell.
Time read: 6:48
